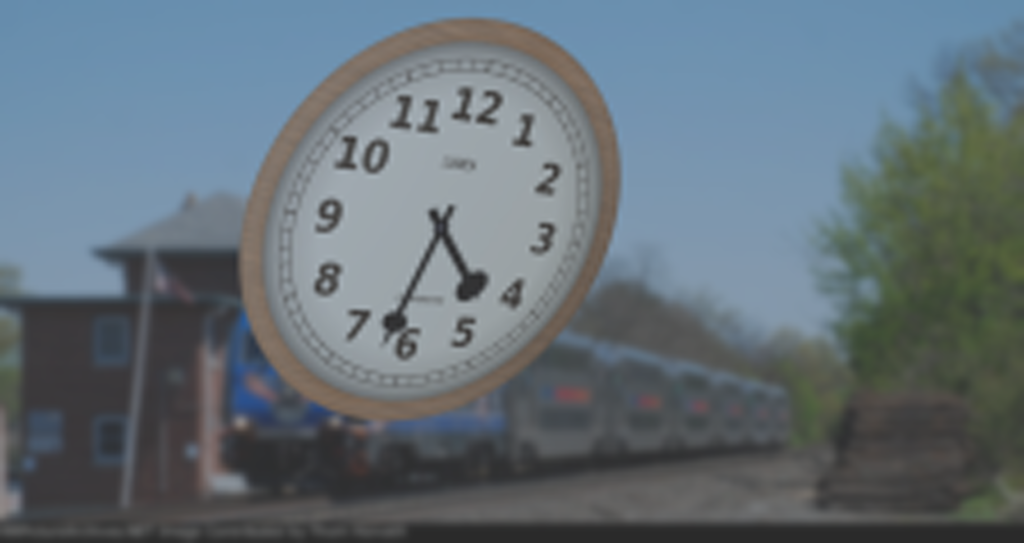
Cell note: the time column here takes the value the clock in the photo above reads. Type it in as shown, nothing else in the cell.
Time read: 4:32
